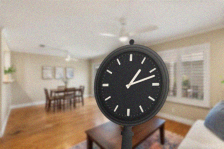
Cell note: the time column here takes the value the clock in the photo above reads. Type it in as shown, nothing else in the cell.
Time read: 1:12
